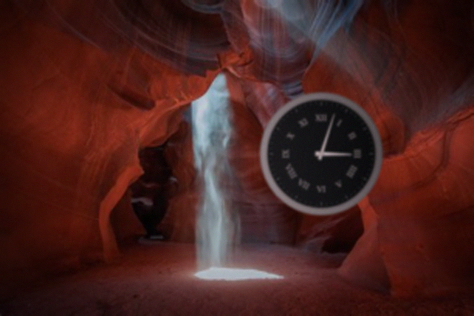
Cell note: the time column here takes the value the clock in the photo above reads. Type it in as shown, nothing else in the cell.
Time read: 3:03
